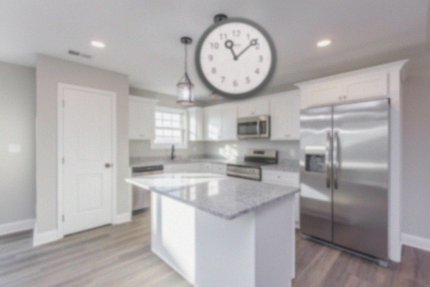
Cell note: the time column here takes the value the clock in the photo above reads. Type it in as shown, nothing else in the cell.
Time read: 11:08
